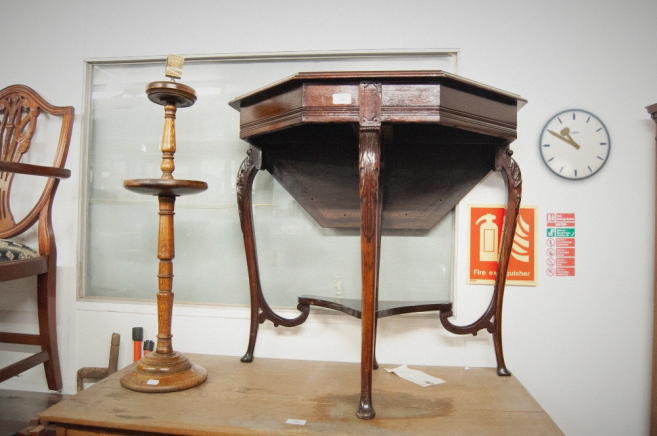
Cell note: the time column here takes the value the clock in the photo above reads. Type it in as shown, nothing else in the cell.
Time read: 10:50
